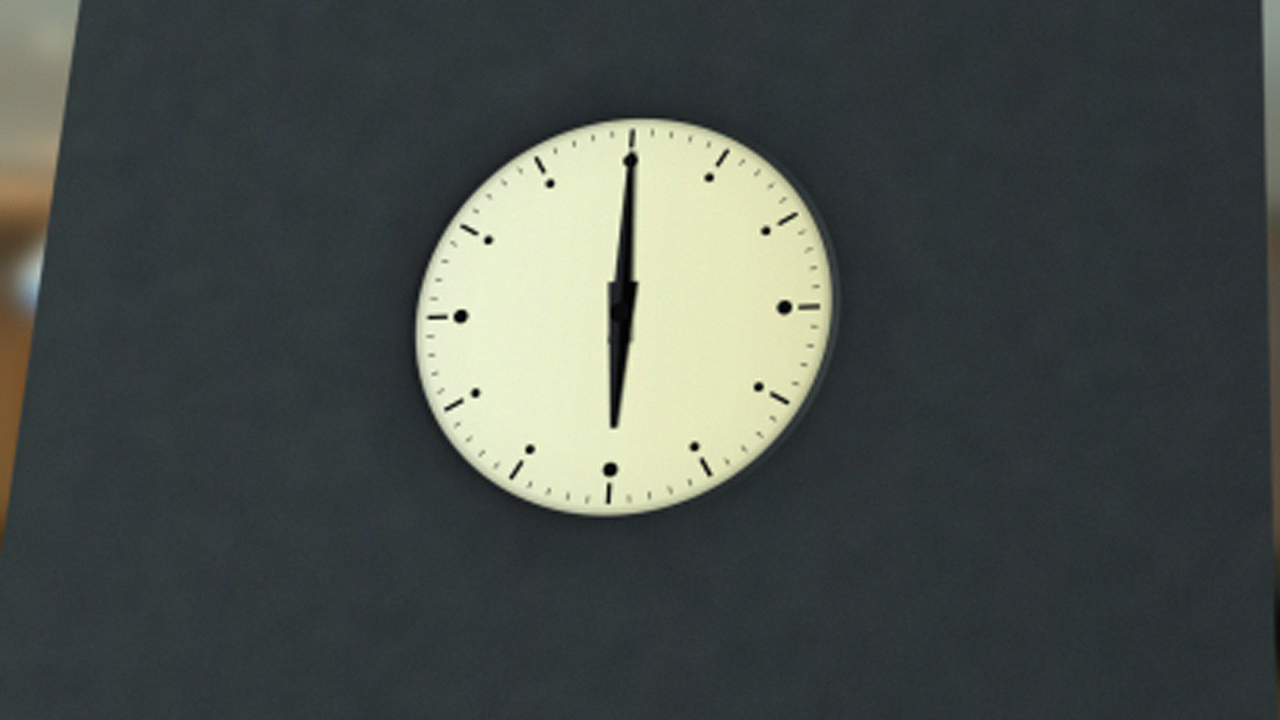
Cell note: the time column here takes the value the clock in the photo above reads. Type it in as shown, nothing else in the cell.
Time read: 6:00
